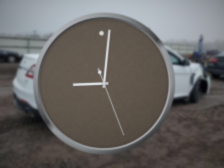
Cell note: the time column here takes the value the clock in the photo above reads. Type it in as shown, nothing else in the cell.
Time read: 9:01:27
